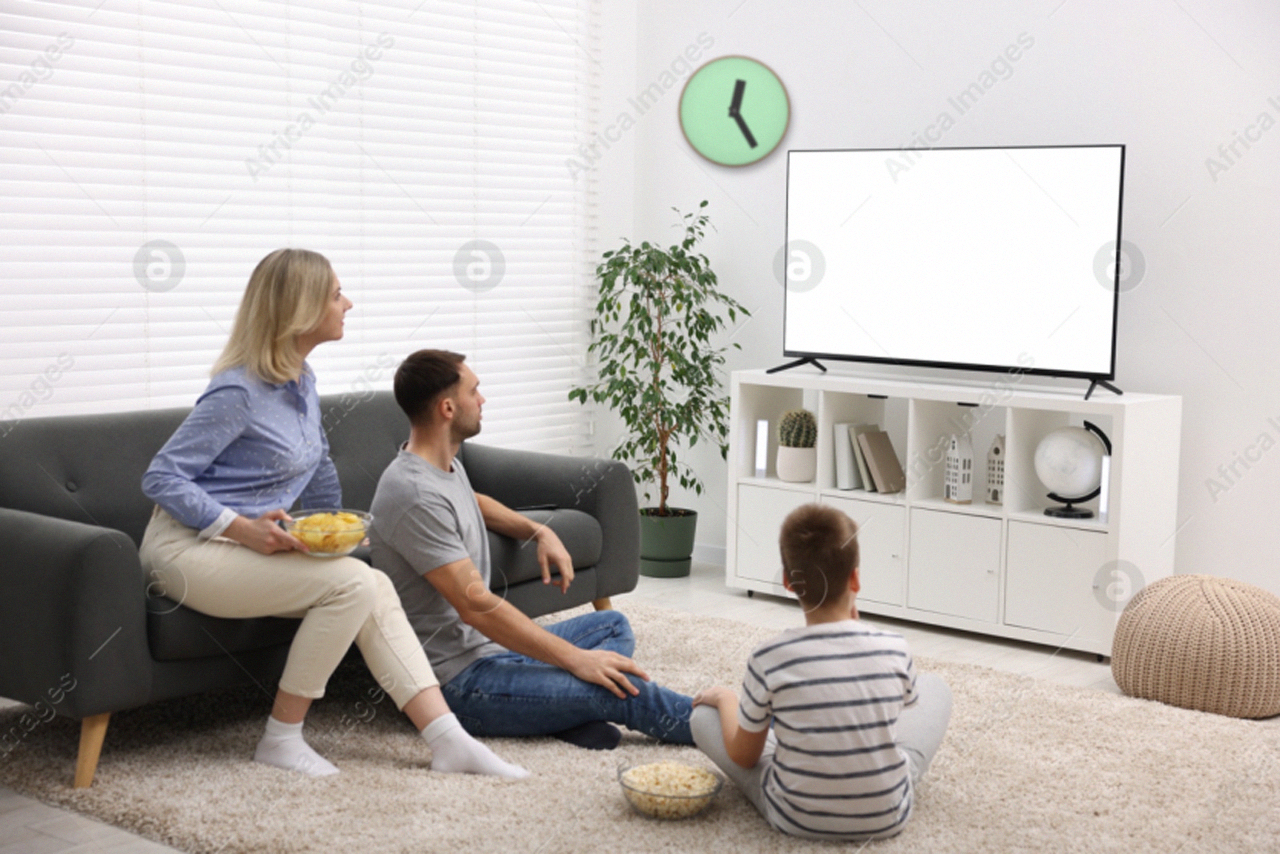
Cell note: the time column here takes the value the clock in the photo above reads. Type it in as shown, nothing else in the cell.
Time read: 12:25
